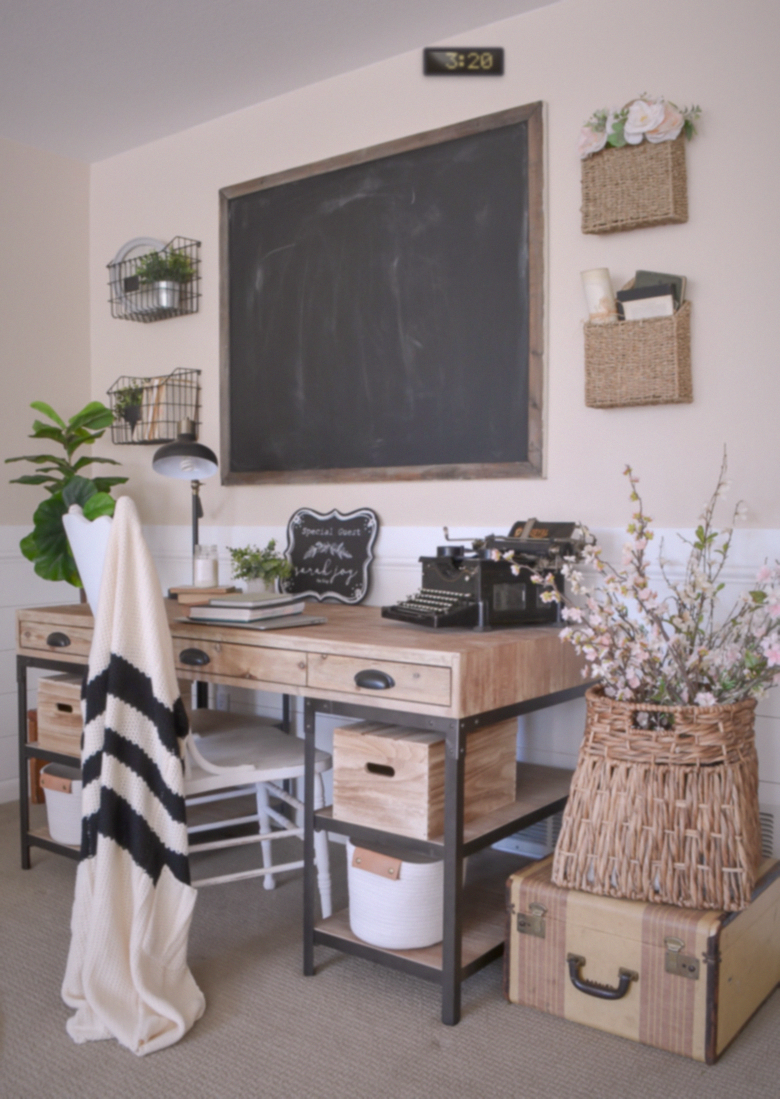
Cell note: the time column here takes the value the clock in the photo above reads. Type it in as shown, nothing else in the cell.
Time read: 3:20
